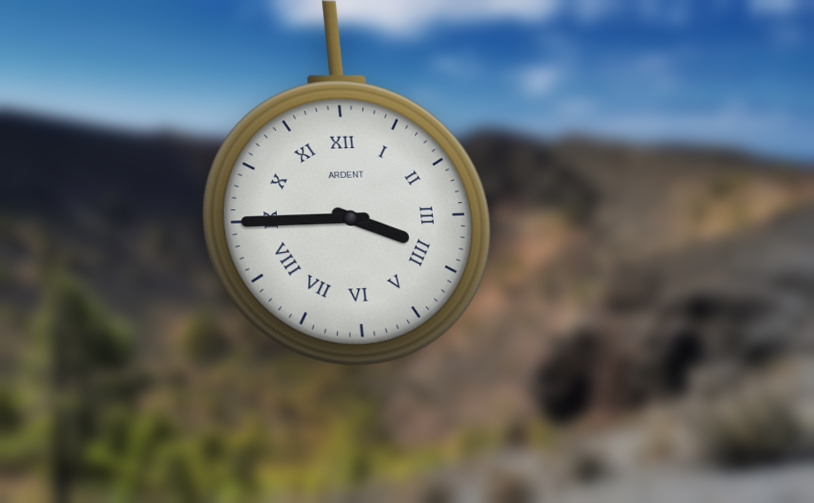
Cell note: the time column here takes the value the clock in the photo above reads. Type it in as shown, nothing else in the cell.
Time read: 3:45
